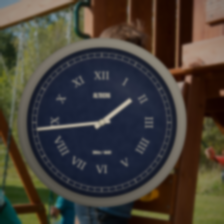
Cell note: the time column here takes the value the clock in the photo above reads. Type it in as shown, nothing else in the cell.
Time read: 1:44
